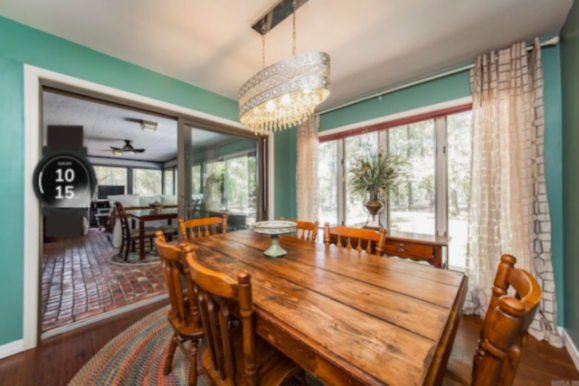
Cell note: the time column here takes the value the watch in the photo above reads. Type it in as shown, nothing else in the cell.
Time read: 10:15
